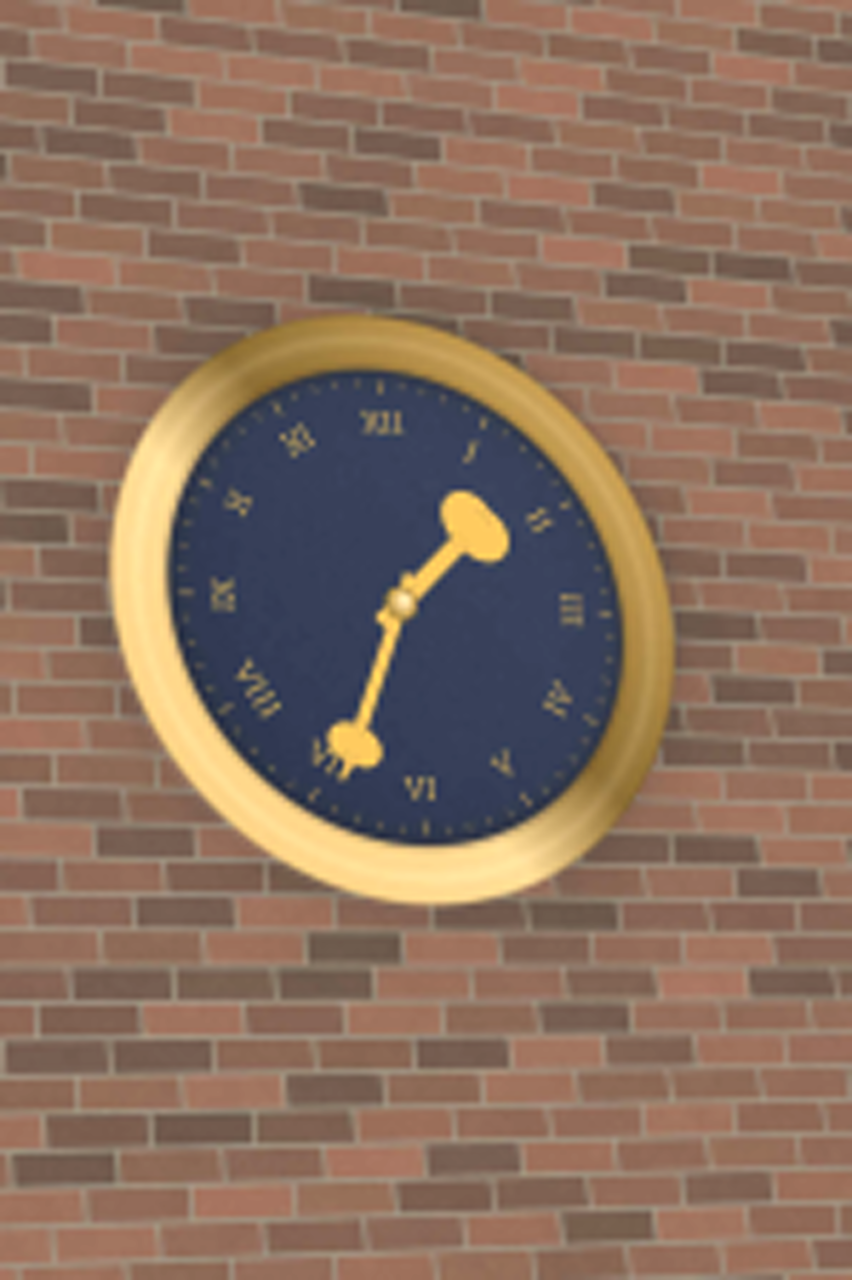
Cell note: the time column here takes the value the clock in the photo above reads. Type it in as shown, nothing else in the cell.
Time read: 1:34
